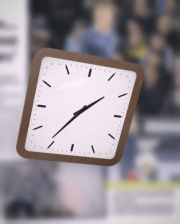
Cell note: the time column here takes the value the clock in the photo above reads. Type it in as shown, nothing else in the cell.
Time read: 1:36
